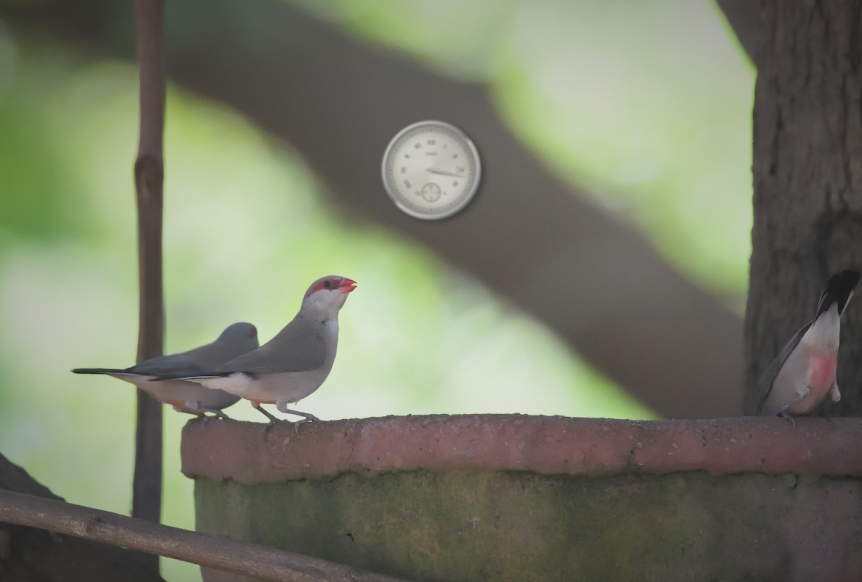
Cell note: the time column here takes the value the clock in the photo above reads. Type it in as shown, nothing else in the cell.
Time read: 3:17
